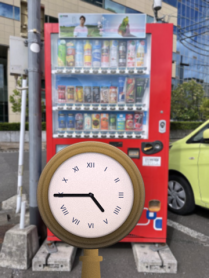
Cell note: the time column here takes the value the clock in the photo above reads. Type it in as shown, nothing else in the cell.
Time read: 4:45
